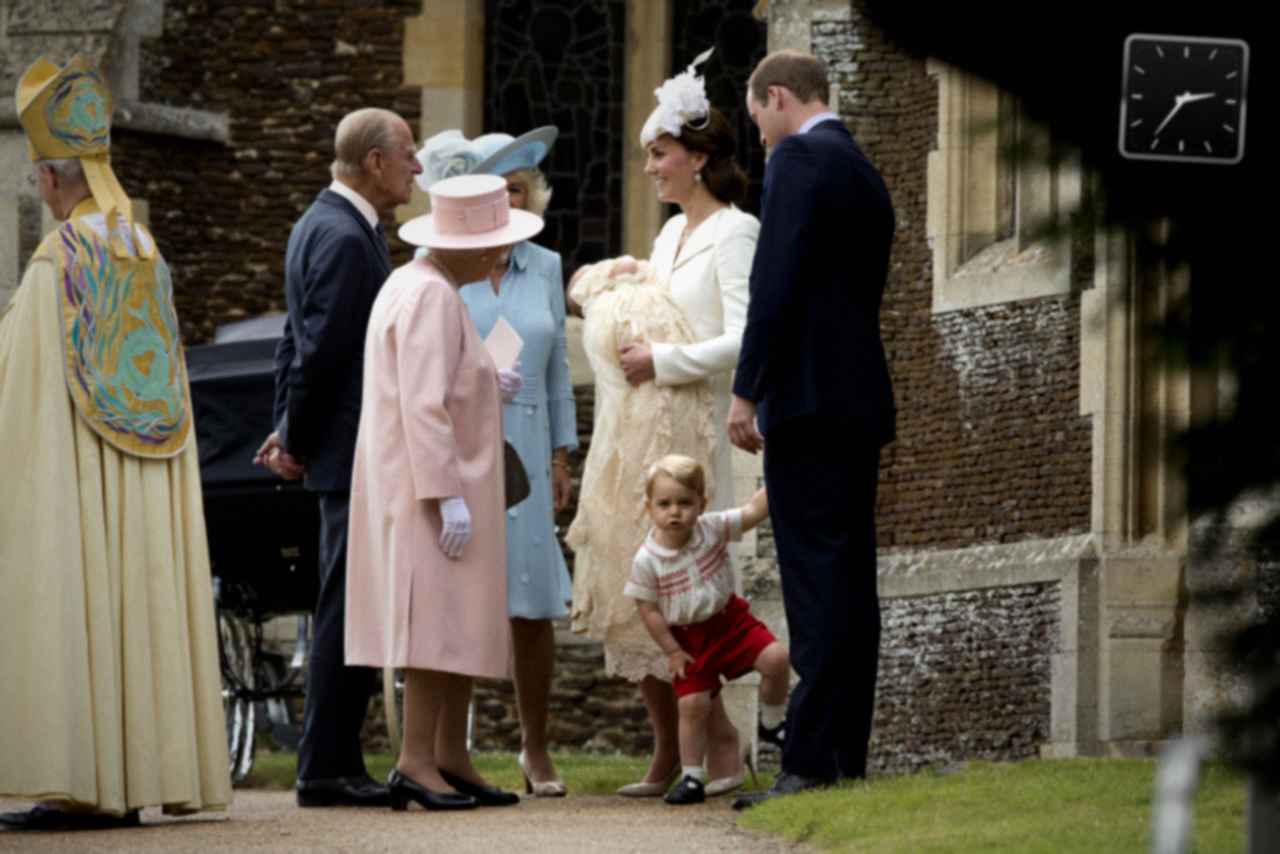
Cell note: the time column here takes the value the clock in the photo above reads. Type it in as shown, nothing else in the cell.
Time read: 2:36
